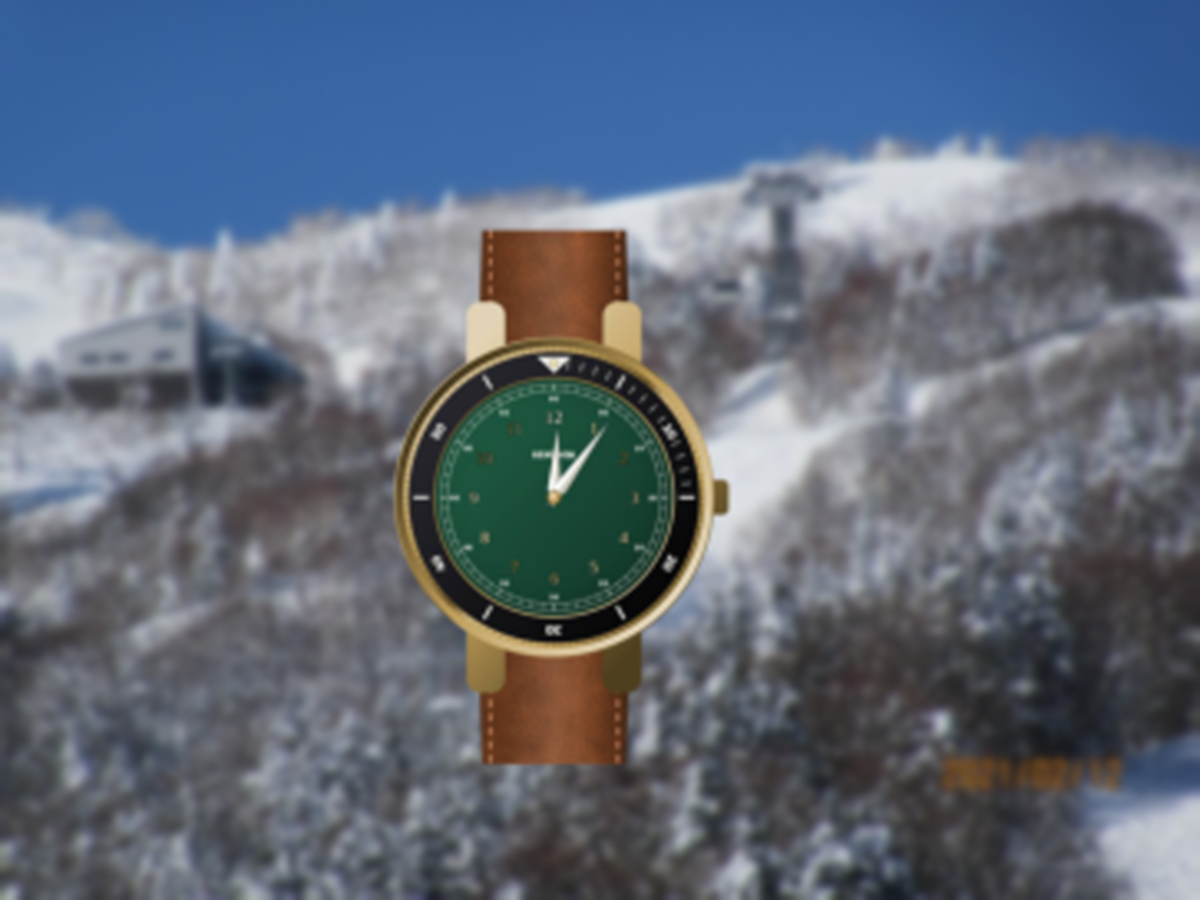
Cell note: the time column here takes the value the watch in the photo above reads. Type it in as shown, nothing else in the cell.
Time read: 12:06
